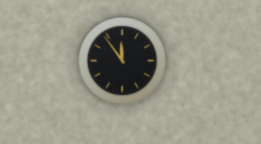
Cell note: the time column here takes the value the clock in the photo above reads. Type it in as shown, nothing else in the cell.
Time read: 11:54
